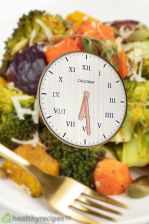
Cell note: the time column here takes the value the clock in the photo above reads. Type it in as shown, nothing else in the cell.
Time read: 6:29
